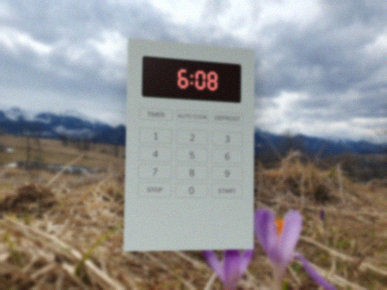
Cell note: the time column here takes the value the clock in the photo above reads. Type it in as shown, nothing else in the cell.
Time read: 6:08
